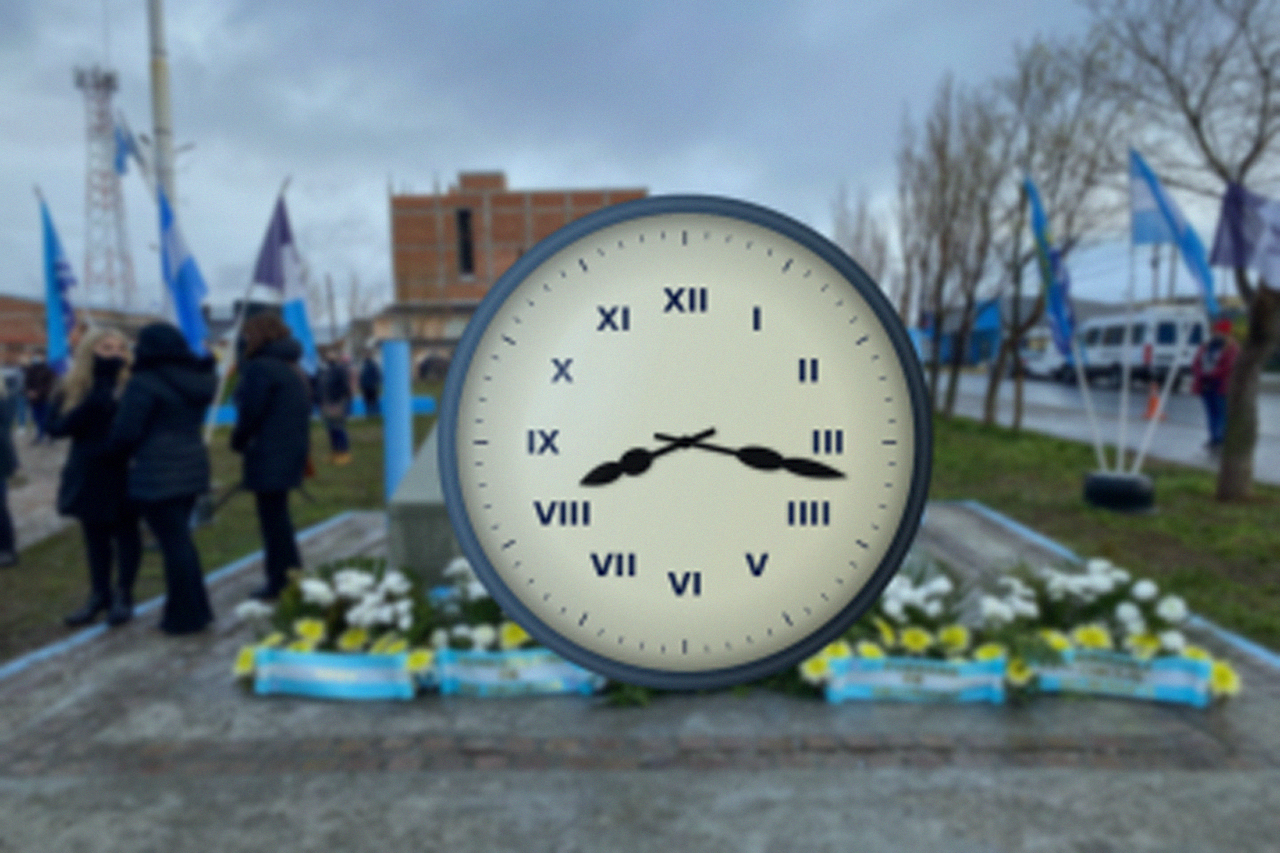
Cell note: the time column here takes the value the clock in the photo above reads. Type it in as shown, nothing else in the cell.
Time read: 8:17
